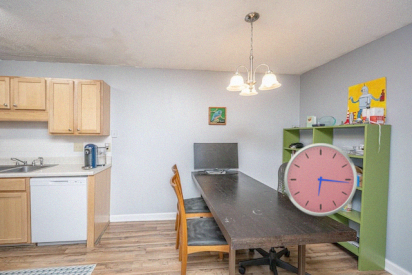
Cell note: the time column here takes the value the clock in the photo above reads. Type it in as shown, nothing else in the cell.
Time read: 6:16
